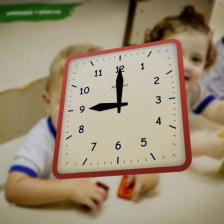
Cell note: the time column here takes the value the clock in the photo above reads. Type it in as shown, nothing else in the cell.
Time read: 9:00
